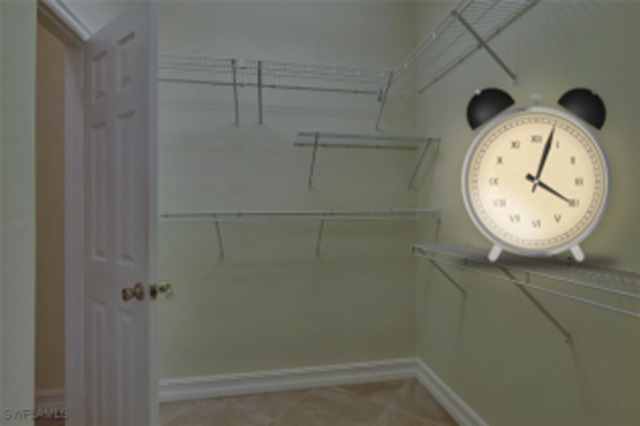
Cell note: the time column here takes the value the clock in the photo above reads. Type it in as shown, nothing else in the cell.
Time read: 4:03
